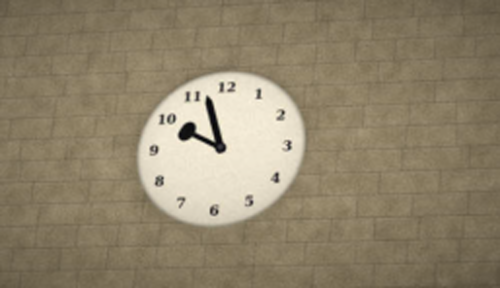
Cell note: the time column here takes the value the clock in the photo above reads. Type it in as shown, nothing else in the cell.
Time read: 9:57
